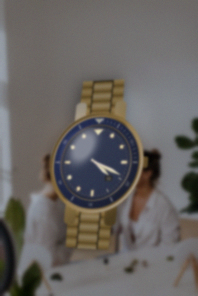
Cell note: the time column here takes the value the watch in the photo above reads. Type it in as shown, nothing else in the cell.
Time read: 4:19
